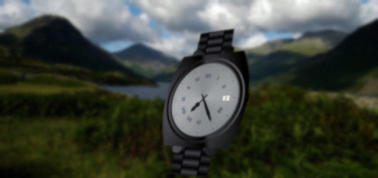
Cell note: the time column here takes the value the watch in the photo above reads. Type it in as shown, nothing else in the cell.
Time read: 7:25
